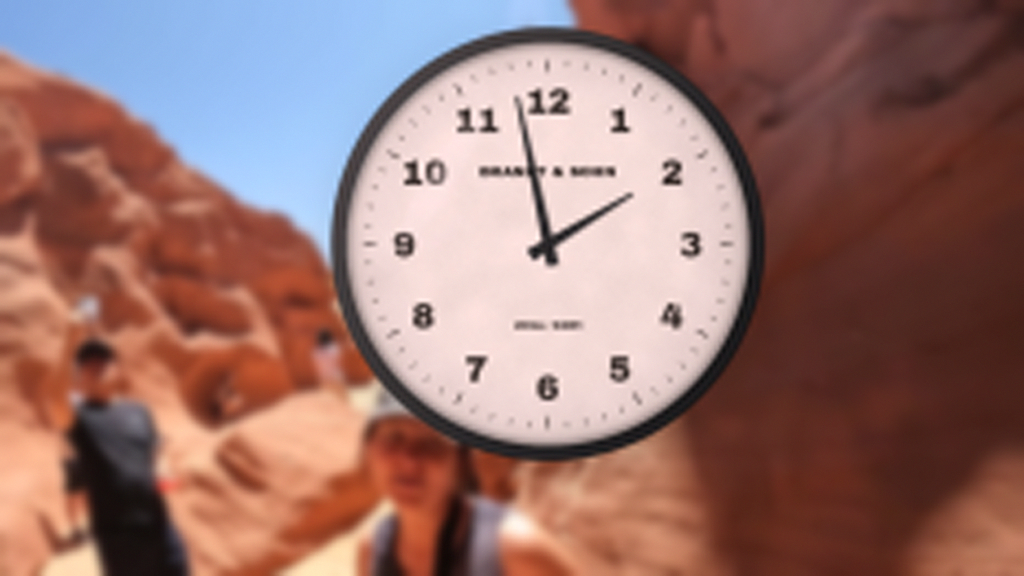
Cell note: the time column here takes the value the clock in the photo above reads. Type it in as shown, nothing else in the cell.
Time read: 1:58
